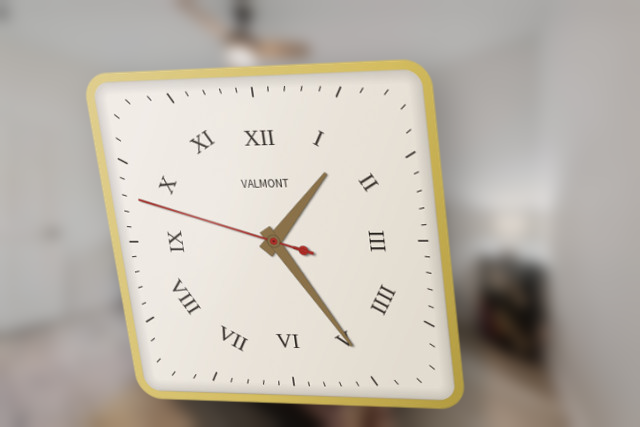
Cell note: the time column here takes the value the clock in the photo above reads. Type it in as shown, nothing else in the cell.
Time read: 1:24:48
